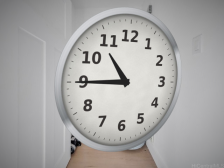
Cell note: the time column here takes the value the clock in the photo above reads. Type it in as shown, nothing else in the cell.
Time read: 10:45
